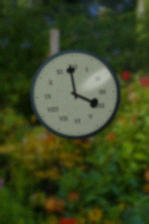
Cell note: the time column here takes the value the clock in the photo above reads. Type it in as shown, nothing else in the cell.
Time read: 3:59
